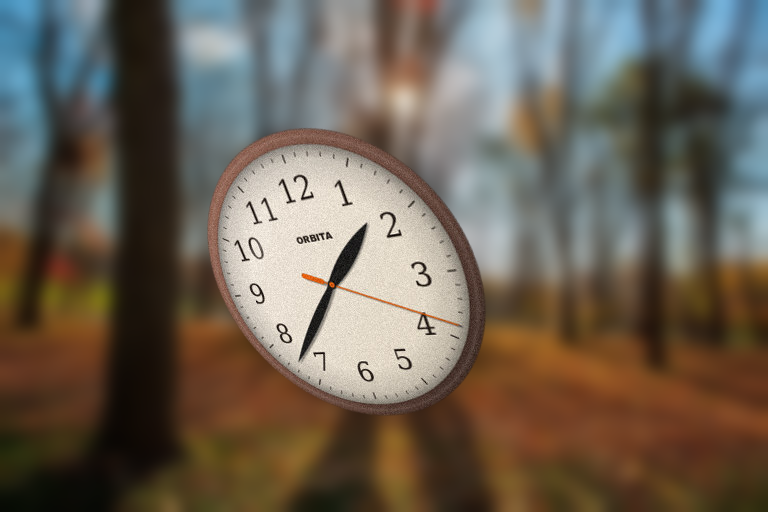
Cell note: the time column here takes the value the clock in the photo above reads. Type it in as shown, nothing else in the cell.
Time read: 1:37:19
